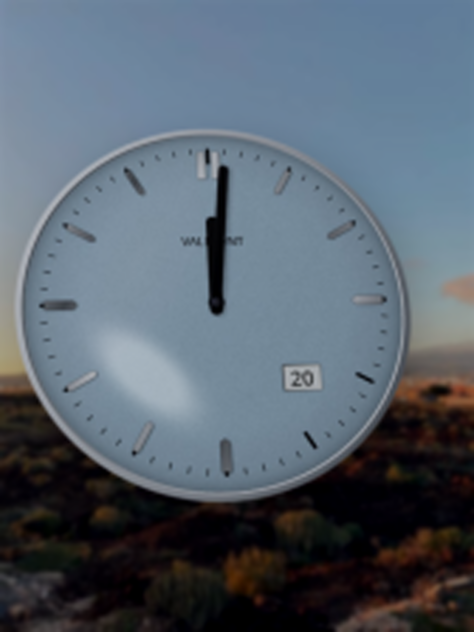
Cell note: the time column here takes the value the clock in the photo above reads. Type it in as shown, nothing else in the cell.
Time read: 12:01
